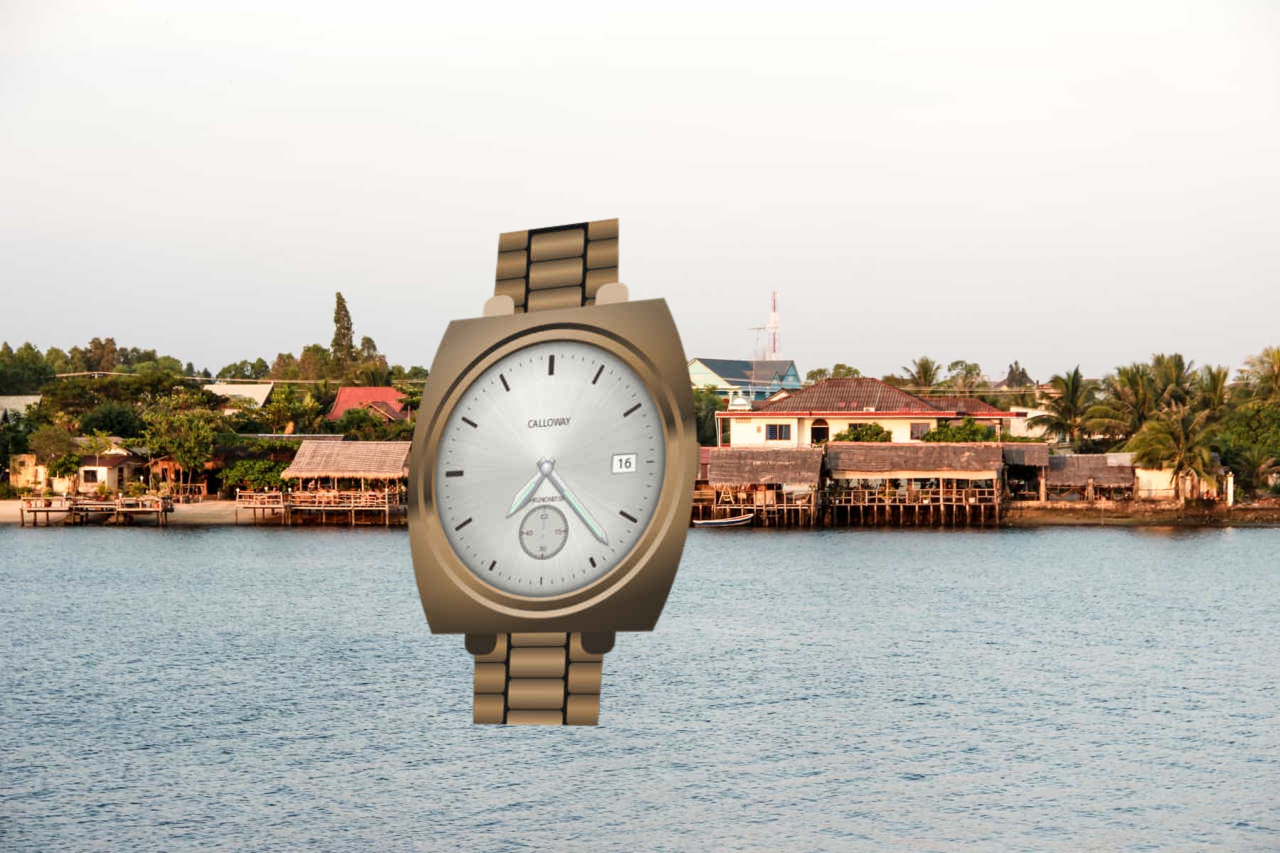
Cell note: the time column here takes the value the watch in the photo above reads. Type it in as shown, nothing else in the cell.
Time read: 7:23
